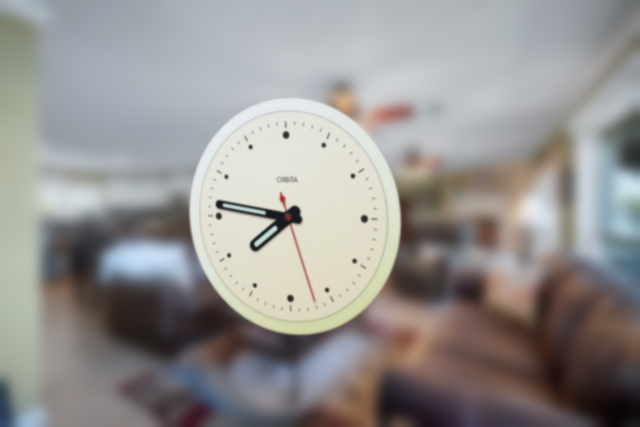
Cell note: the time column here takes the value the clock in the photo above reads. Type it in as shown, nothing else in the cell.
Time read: 7:46:27
